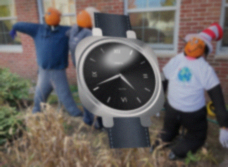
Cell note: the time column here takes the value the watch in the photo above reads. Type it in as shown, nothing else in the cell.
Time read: 4:41
